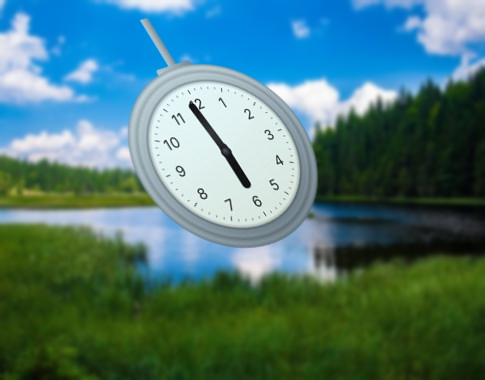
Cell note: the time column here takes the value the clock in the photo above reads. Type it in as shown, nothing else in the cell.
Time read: 5:59
